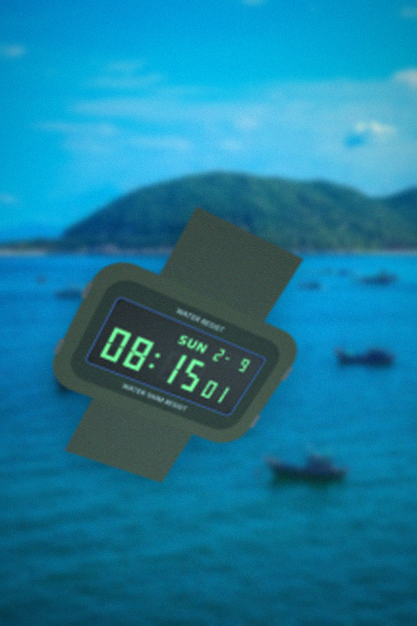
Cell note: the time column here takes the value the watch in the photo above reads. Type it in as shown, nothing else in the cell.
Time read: 8:15:01
